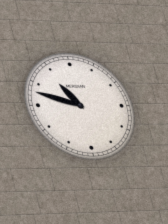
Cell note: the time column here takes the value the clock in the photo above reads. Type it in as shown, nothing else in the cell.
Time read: 10:48
